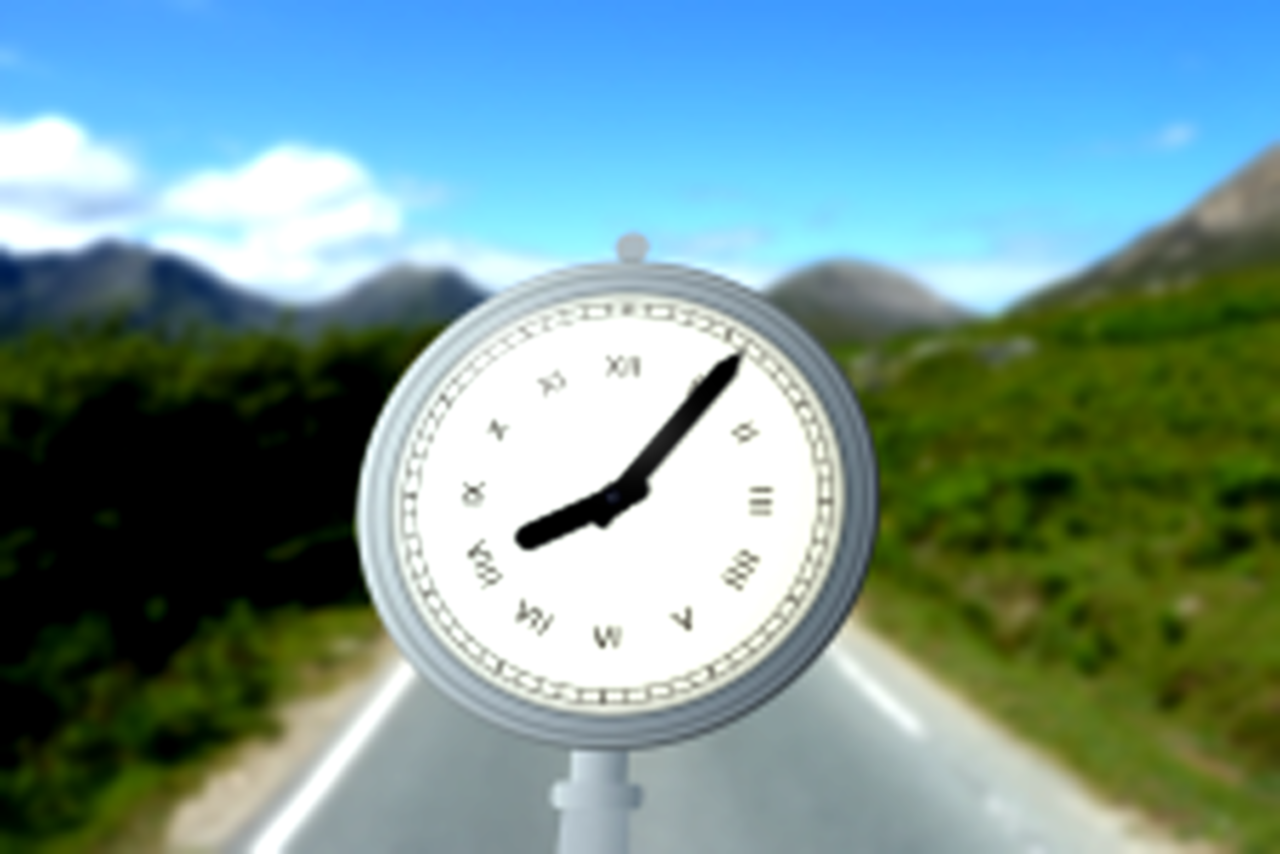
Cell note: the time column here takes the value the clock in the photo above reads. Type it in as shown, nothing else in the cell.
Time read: 8:06
